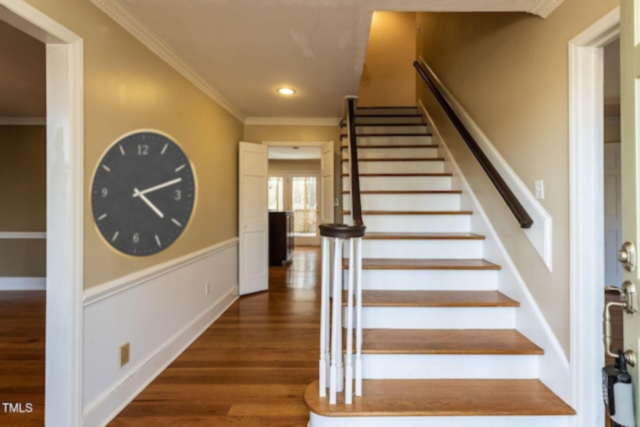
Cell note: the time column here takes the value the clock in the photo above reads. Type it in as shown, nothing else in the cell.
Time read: 4:12
